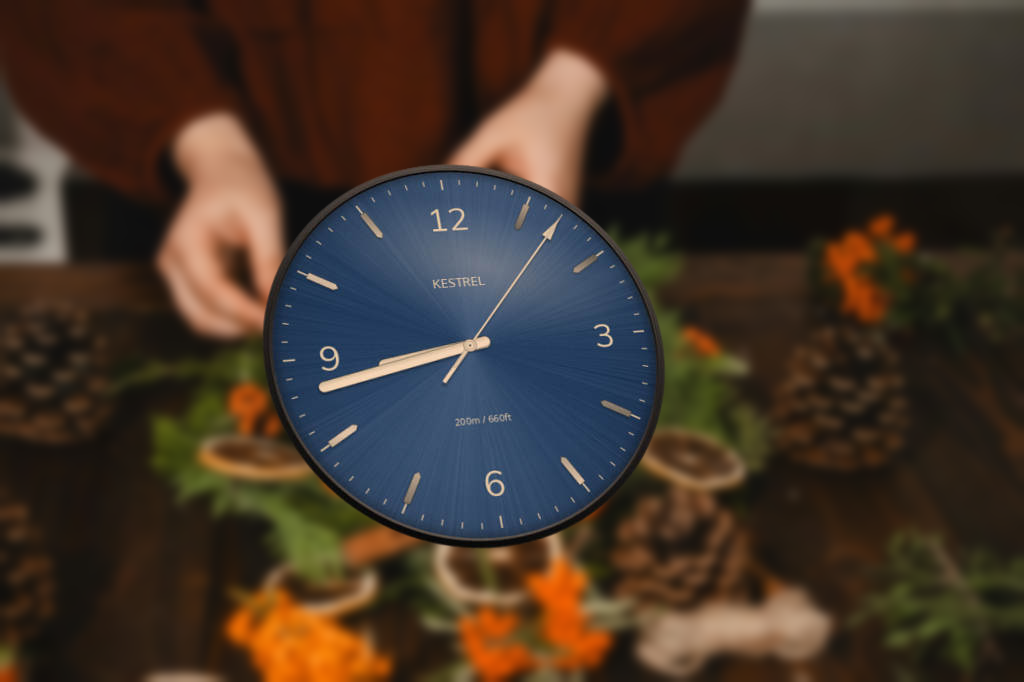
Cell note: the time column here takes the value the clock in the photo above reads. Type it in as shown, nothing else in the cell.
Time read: 8:43:07
